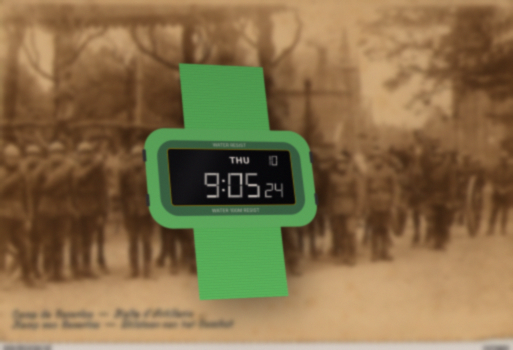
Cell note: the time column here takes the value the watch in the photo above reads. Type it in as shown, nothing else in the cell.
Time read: 9:05:24
